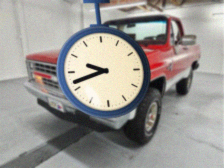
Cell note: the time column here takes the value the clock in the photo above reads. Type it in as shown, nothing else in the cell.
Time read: 9:42
